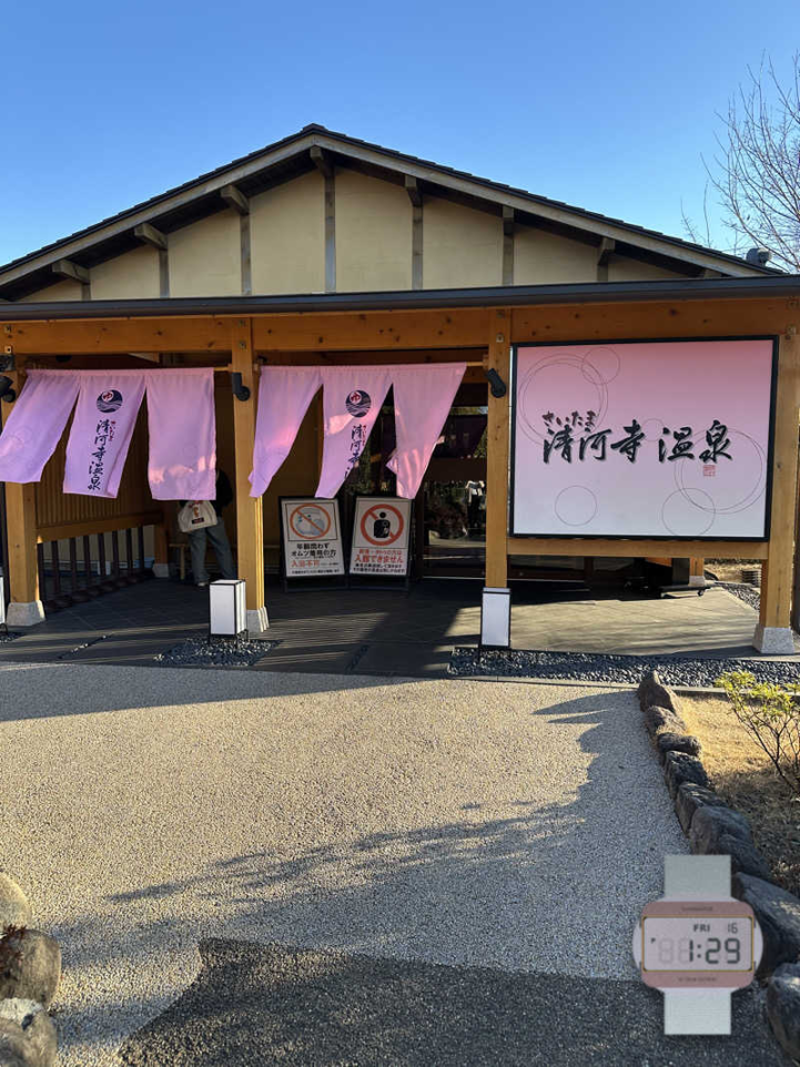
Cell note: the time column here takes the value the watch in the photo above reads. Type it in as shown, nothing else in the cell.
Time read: 1:29
